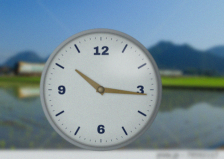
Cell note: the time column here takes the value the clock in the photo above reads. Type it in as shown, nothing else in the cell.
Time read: 10:16
